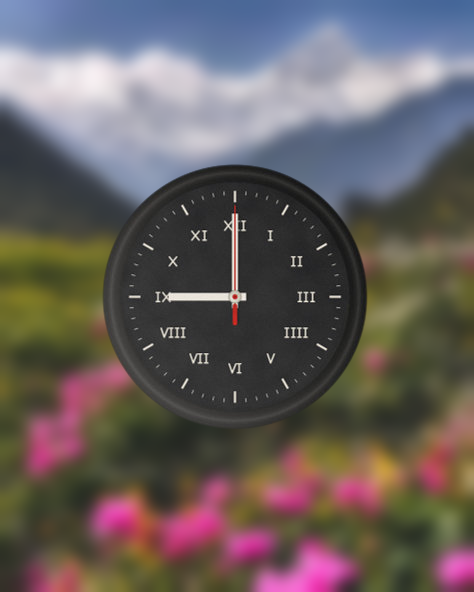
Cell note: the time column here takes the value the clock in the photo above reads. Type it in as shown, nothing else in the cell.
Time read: 9:00:00
